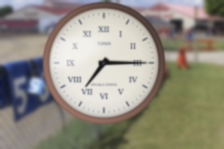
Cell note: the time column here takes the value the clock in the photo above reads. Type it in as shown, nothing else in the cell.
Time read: 7:15
